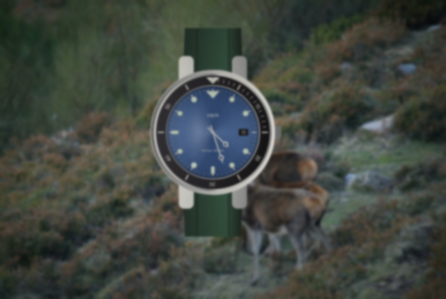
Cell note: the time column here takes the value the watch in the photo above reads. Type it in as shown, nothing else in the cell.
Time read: 4:27
